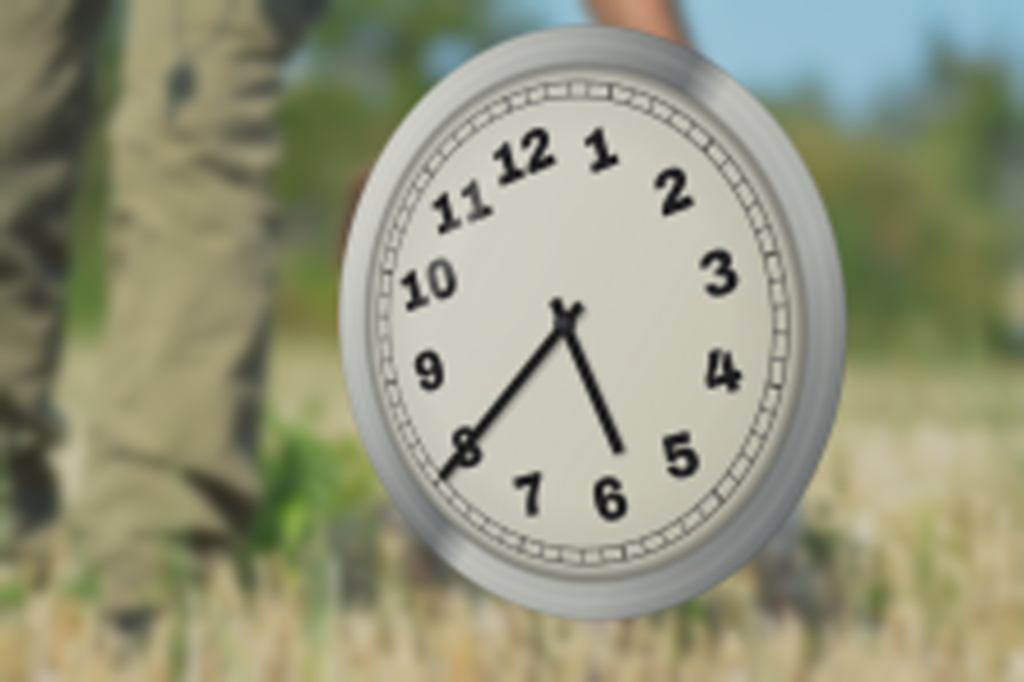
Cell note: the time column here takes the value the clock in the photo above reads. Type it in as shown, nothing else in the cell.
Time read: 5:40
